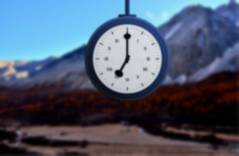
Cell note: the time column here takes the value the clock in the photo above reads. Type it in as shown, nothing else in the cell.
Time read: 7:00
